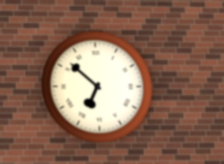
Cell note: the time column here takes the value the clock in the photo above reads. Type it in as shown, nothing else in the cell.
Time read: 6:52
